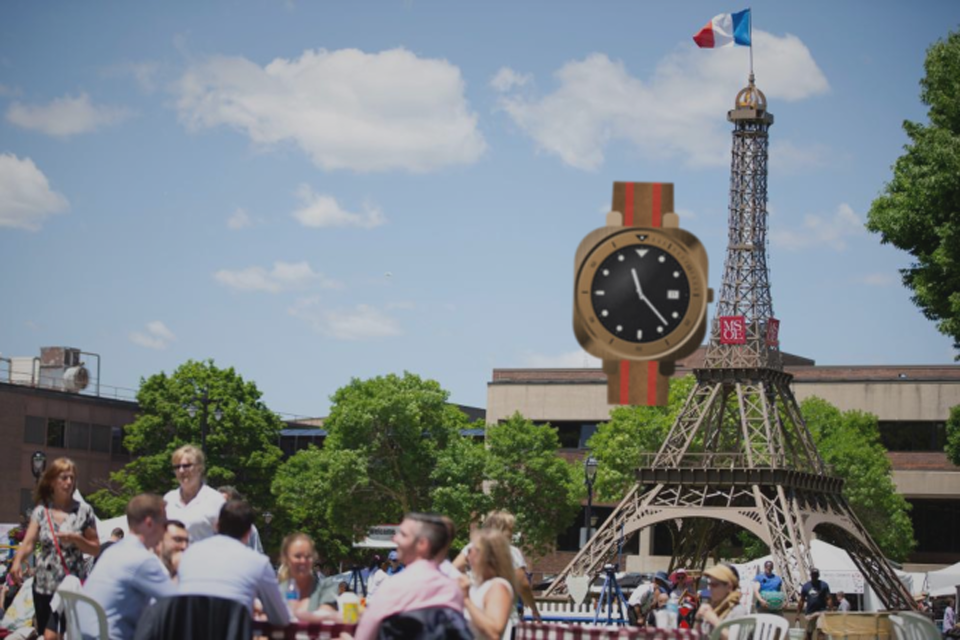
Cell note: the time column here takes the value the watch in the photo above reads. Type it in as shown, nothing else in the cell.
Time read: 11:23
